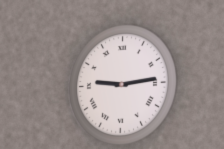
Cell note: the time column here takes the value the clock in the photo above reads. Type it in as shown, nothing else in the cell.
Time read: 9:14
